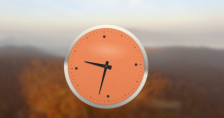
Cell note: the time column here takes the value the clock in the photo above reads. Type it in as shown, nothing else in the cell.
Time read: 9:33
